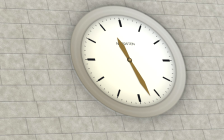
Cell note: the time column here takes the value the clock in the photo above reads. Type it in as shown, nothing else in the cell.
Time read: 11:27
